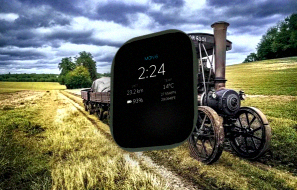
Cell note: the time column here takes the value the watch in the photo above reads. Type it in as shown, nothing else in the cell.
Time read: 2:24
